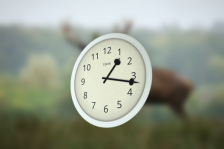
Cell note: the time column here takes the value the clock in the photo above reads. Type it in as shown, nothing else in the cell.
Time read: 1:17
